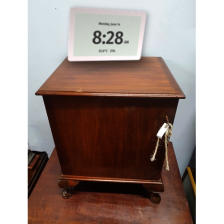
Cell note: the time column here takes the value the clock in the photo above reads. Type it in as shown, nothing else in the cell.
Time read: 8:28
